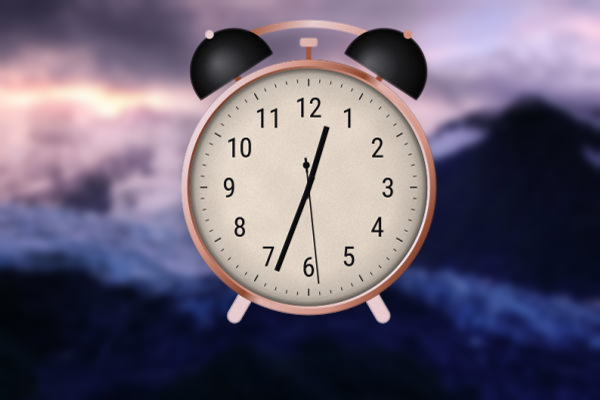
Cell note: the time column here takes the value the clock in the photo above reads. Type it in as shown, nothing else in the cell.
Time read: 12:33:29
